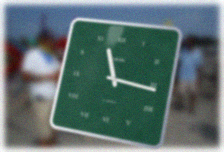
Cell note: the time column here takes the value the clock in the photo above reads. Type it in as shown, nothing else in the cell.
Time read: 11:16
